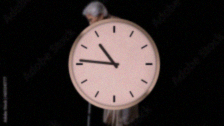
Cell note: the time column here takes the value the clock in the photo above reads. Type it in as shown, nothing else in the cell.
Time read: 10:46
